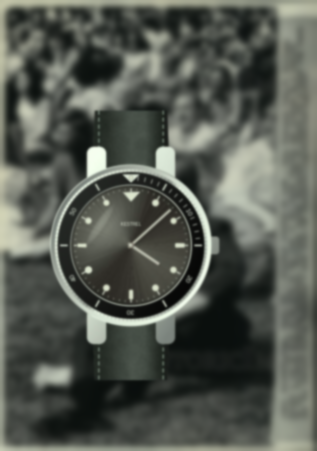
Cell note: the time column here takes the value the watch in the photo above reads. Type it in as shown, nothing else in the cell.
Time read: 4:08
